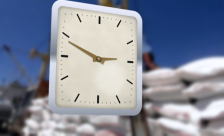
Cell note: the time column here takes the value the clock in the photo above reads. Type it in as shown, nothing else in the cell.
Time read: 2:49
